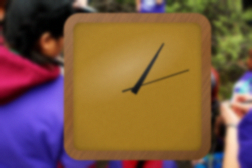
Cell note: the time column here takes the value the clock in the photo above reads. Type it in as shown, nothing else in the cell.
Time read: 1:05:12
